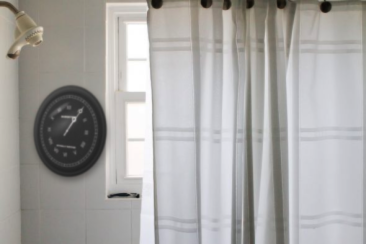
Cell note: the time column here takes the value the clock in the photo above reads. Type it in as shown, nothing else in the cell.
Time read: 1:06
